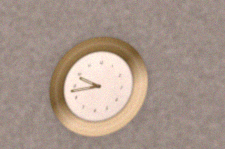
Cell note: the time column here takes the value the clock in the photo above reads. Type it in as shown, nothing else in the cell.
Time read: 9:43
